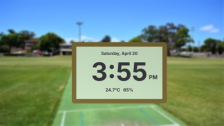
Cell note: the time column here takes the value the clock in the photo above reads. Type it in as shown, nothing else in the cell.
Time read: 3:55
